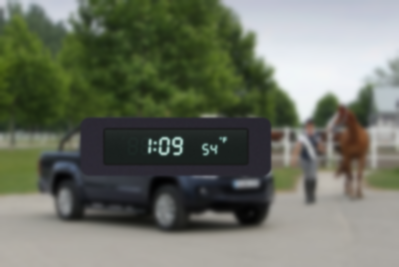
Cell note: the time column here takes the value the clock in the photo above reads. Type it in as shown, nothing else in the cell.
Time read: 1:09
